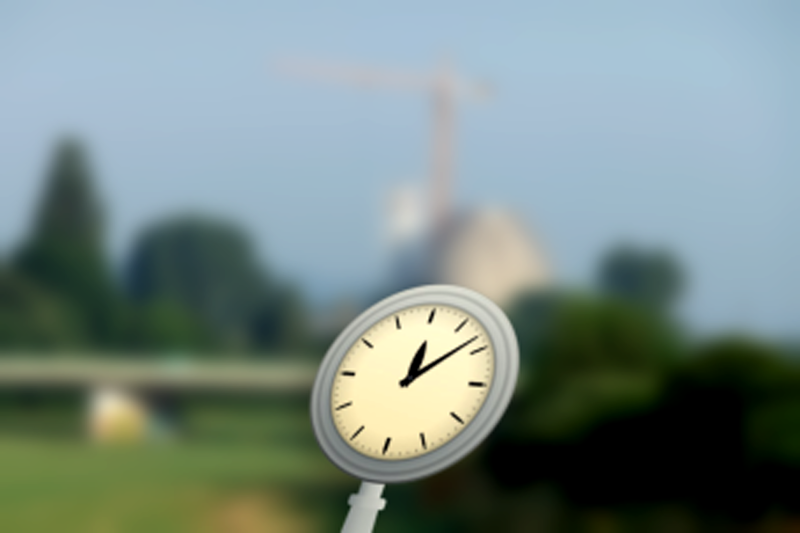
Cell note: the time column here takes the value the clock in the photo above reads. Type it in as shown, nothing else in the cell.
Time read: 12:08
